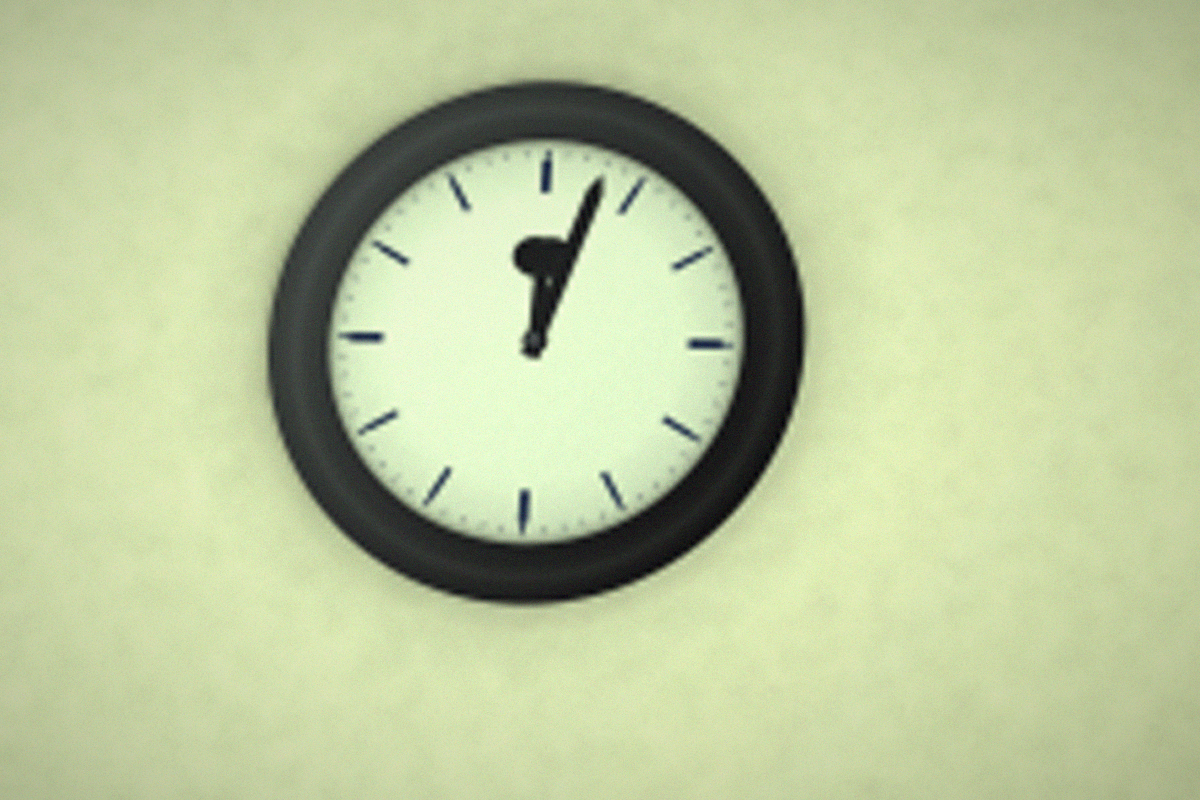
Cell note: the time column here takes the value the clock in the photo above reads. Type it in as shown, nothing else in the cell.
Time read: 12:03
